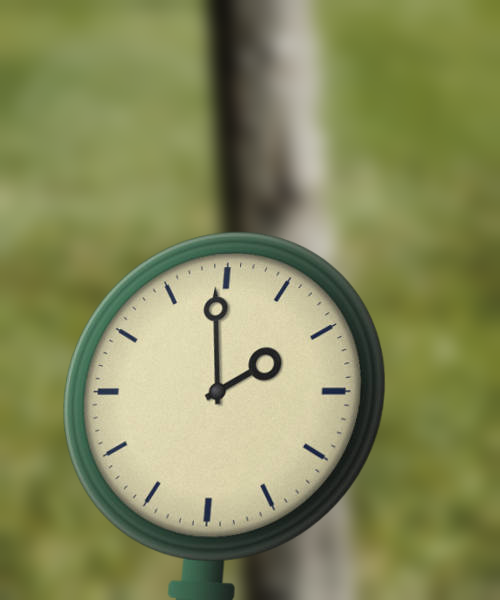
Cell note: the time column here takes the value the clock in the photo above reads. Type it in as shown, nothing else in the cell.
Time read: 1:59
